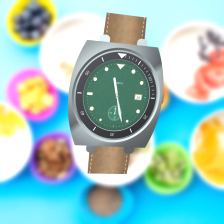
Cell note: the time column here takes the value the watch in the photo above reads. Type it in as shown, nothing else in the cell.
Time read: 11:27
